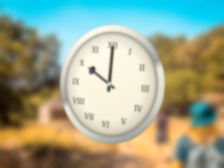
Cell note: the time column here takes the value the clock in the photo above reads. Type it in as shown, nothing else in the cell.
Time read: 10:00
